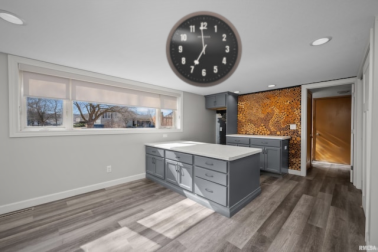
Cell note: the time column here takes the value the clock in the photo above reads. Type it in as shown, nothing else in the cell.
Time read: 6:59
